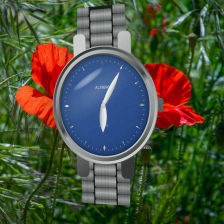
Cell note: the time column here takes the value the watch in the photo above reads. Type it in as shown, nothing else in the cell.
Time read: 6:05
